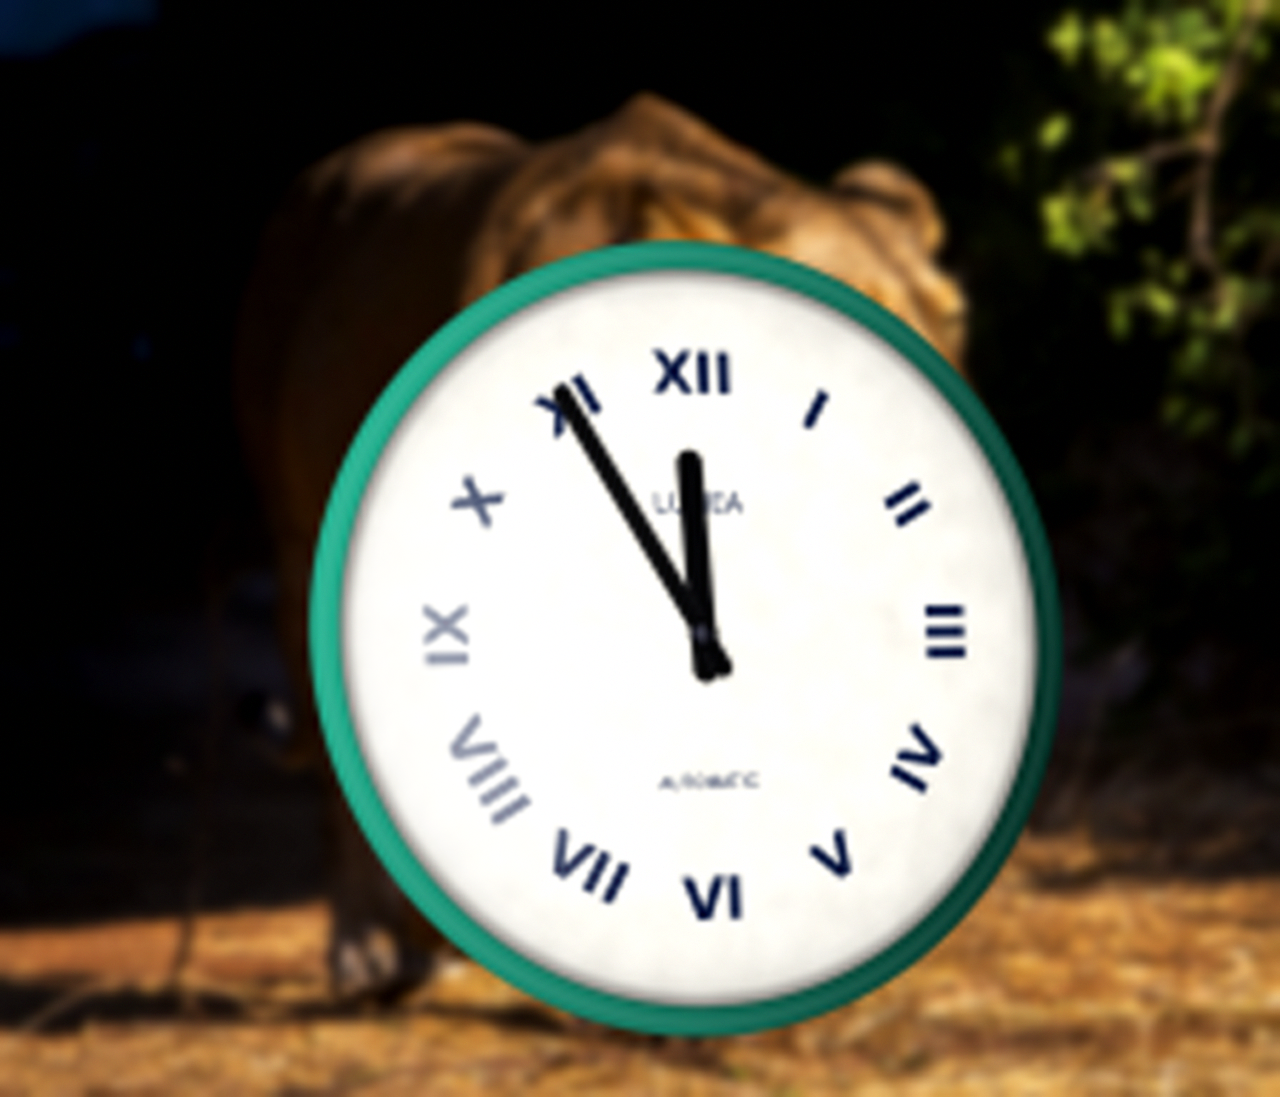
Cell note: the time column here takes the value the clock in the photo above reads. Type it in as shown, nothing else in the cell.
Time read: 11:55
